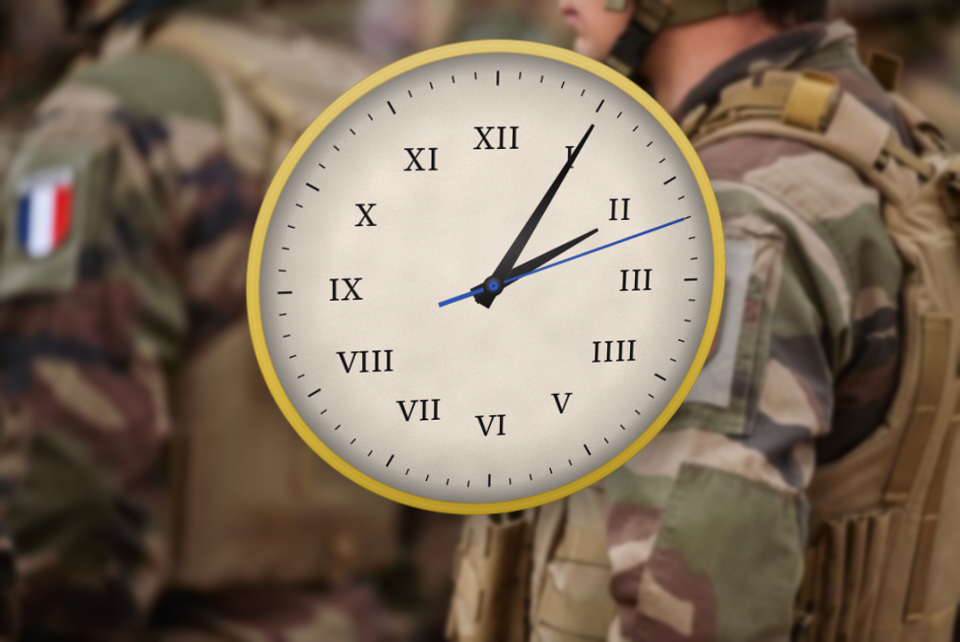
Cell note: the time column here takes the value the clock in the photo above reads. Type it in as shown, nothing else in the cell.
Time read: 2:05:12
